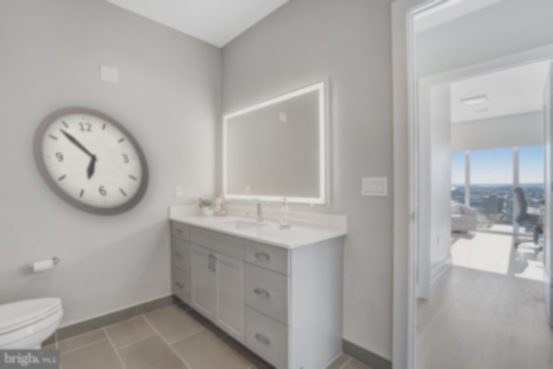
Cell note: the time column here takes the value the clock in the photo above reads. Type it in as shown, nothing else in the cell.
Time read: 6:53
